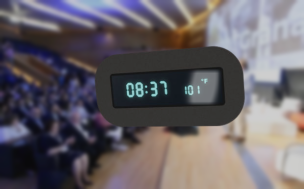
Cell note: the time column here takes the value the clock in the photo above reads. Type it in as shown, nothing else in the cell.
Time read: 8:37
